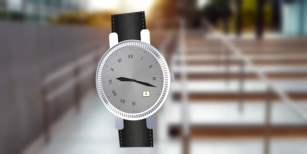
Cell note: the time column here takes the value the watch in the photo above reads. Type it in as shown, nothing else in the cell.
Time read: 9:18
